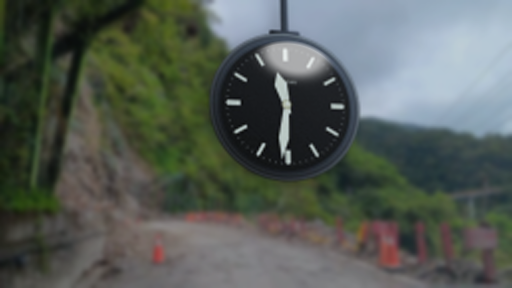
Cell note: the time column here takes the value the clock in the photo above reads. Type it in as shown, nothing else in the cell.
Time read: 11:31
